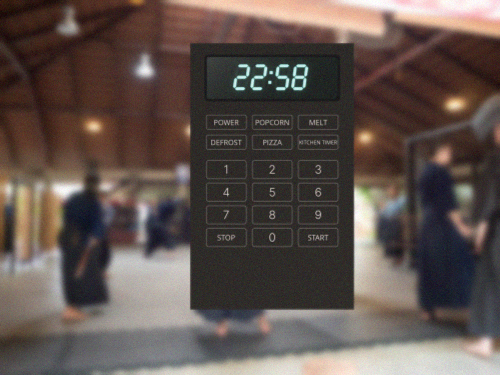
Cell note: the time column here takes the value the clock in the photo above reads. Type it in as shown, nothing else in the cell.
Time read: 22:58
